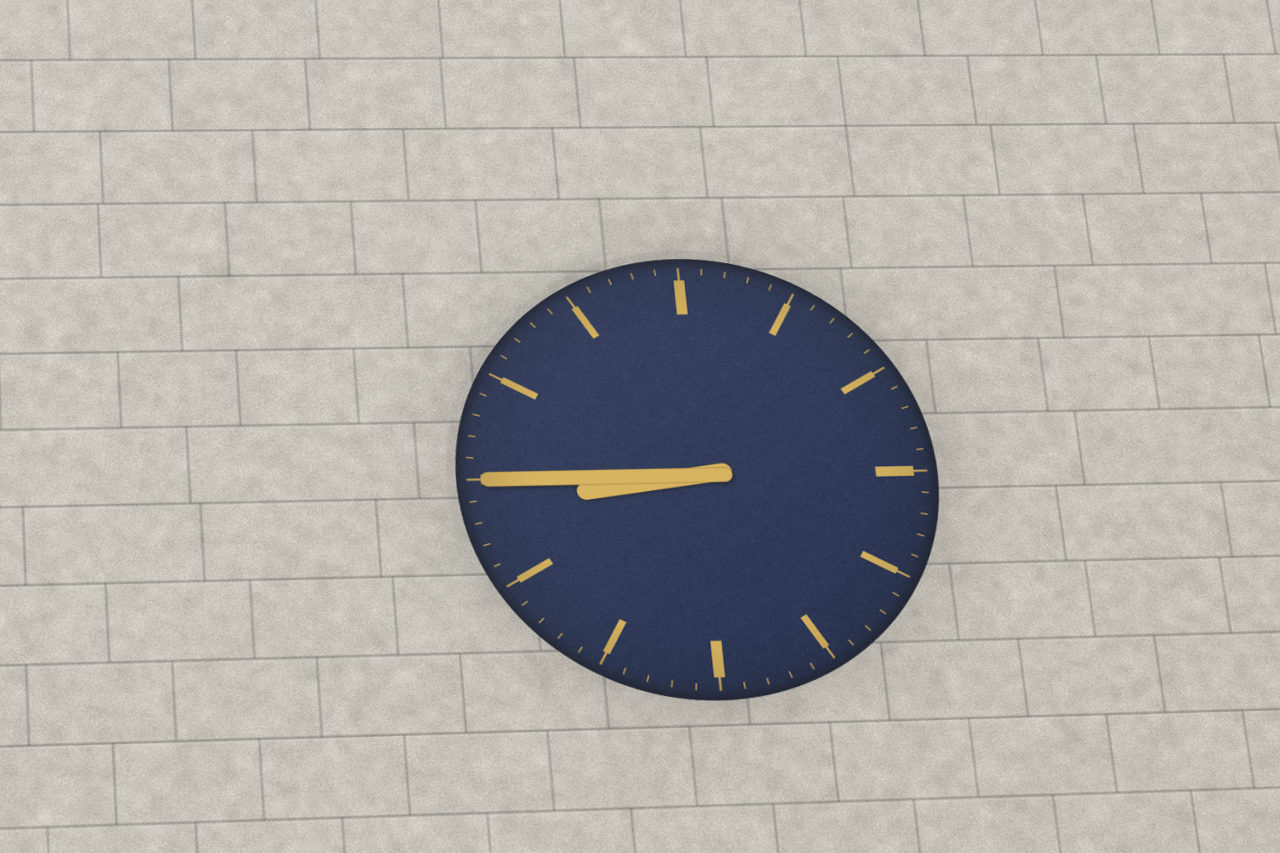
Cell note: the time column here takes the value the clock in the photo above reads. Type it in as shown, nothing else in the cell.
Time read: 8:45
